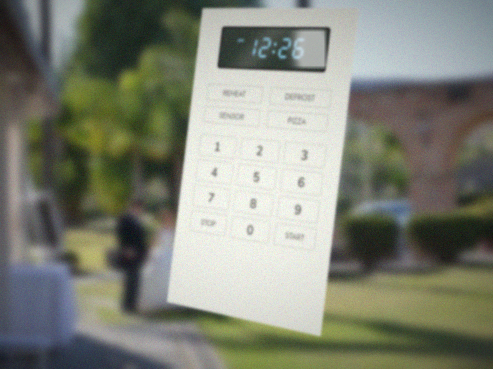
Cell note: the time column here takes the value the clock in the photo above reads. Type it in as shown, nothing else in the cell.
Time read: 12:26
